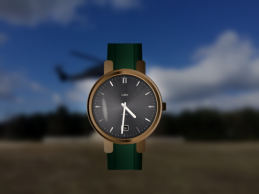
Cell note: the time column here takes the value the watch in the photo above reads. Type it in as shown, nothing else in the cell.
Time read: 4:31
